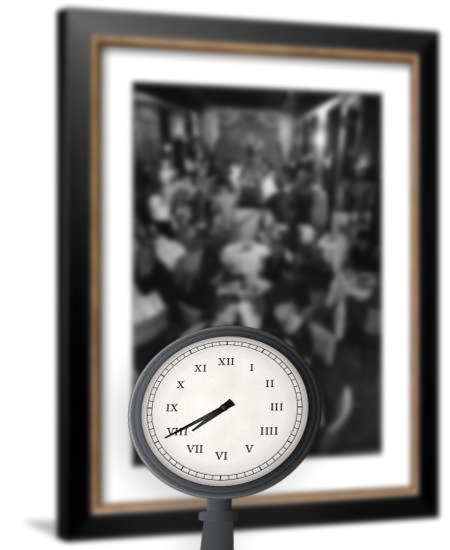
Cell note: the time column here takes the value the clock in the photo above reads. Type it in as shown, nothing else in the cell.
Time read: 7:40
